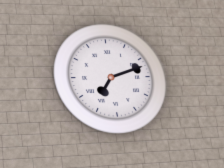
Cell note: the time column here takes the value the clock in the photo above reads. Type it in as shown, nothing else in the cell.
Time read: 7:12
